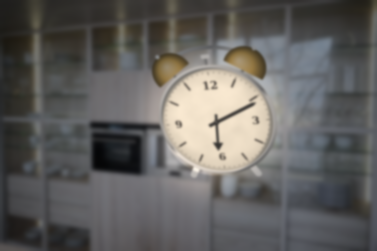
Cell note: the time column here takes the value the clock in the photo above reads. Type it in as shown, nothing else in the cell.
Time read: 6:11
